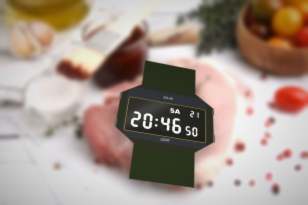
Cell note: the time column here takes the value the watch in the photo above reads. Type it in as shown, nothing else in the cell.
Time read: 20:46:50
